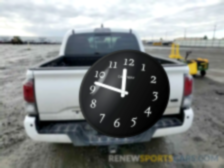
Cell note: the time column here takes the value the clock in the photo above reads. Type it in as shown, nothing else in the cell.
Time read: 11:47
